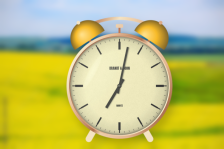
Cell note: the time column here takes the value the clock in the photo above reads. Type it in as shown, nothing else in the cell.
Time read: 7:02
